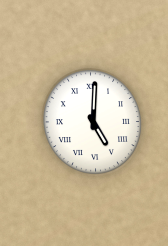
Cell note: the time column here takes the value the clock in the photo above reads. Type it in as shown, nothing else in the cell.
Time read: 5:01
